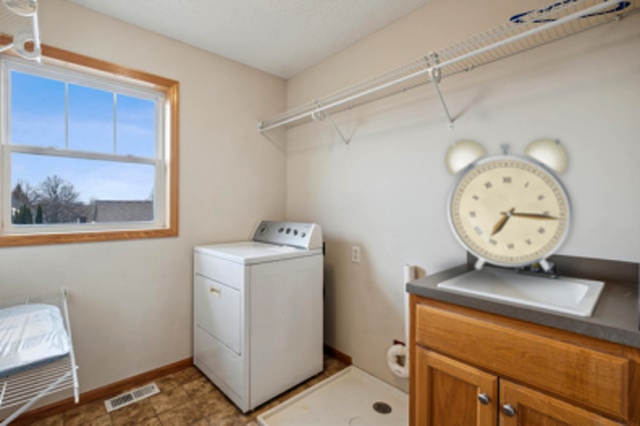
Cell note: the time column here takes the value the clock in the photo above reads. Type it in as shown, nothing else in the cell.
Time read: 7:16
